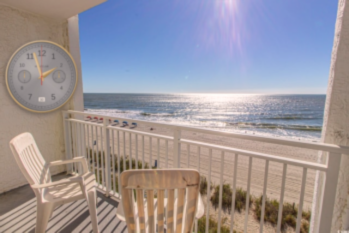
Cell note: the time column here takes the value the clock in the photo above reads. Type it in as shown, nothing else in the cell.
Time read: 1:57
